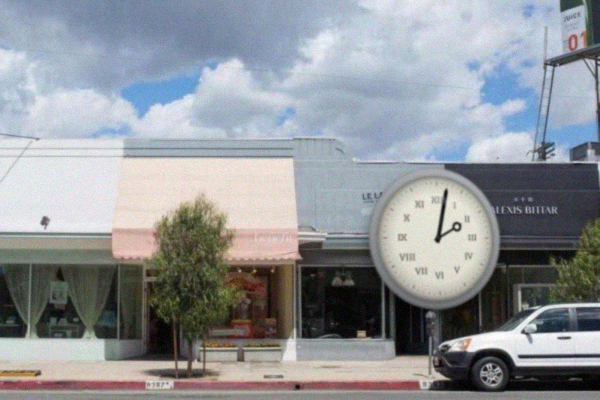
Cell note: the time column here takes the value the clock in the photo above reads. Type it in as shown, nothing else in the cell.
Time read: 2:02
